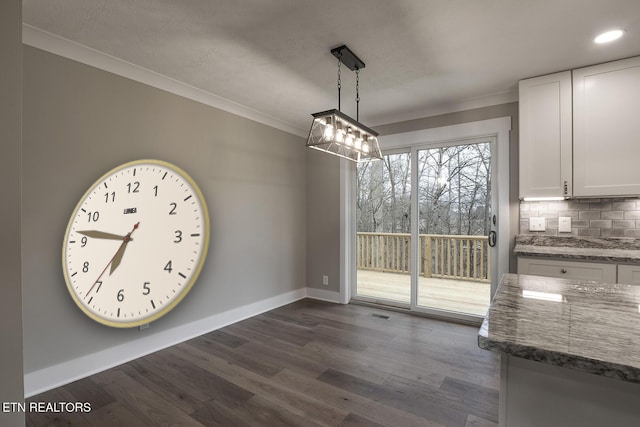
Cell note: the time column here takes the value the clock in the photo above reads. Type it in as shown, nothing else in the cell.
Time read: 6:46:36
